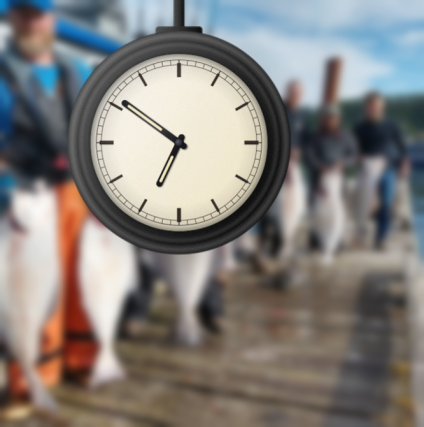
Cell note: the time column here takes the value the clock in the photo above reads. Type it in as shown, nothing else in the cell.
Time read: 6:51
